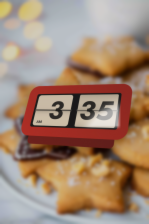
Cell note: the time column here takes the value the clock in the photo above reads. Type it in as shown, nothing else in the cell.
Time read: 3:35
